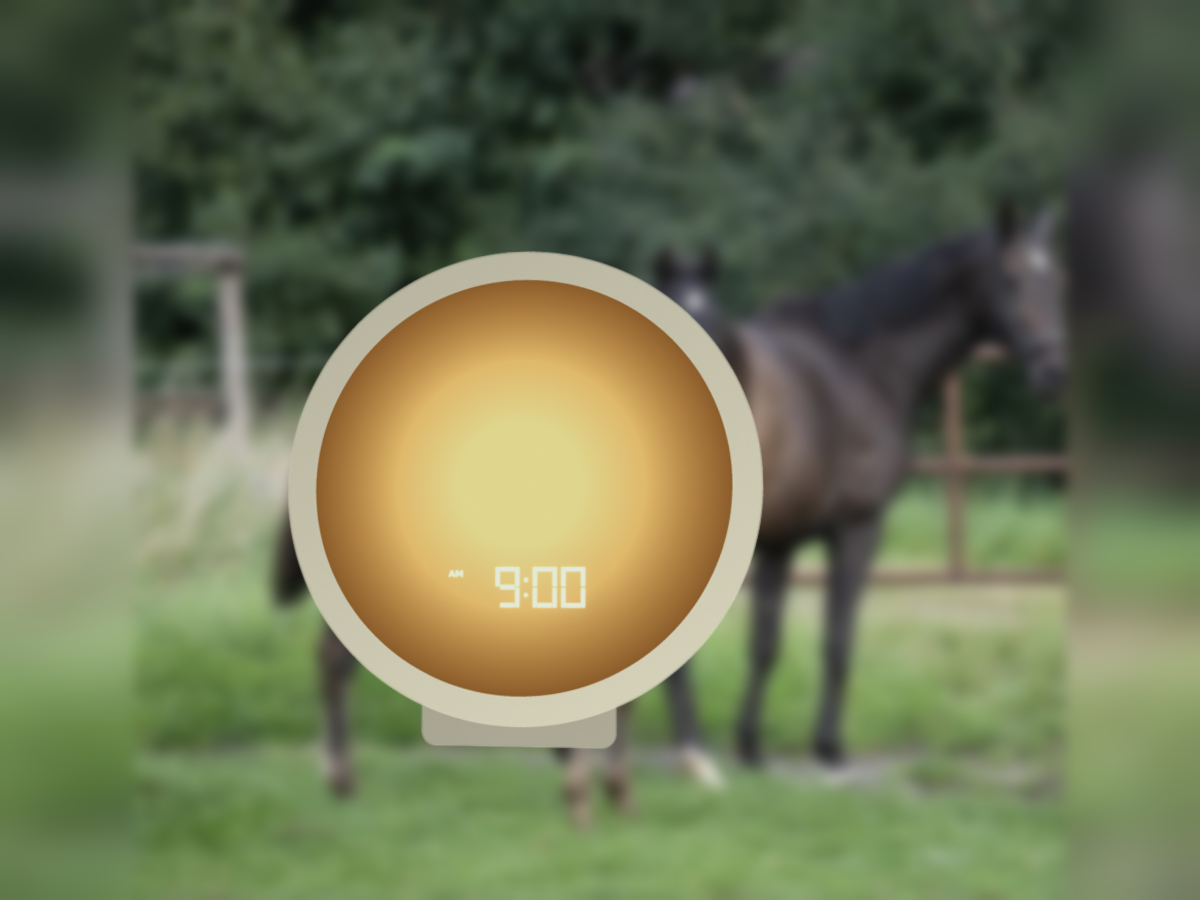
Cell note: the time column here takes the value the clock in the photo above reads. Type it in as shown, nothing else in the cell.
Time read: 9:00
